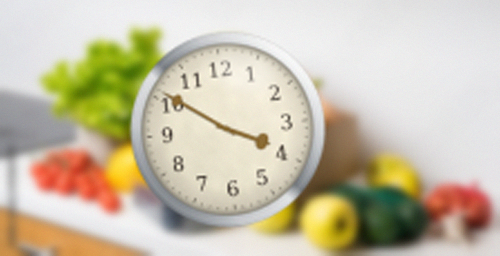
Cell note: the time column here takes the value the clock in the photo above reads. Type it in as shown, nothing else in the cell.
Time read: 3:51
